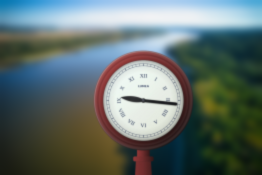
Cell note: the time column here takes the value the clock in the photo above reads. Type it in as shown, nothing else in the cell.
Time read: 9:16
